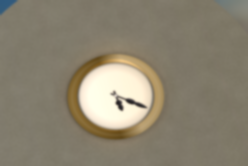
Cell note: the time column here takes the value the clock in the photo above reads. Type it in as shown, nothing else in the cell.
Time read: 5:19
